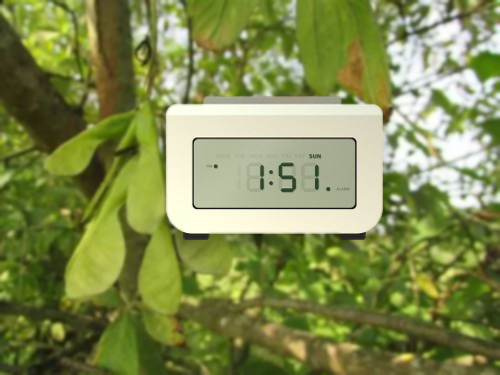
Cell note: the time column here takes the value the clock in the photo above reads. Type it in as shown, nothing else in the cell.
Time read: 1:51
